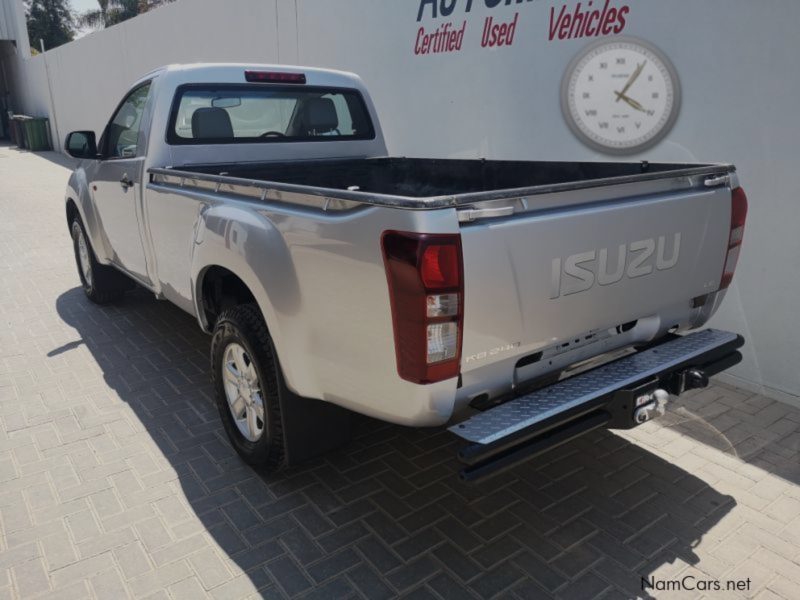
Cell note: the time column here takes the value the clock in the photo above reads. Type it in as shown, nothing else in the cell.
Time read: 4:06
